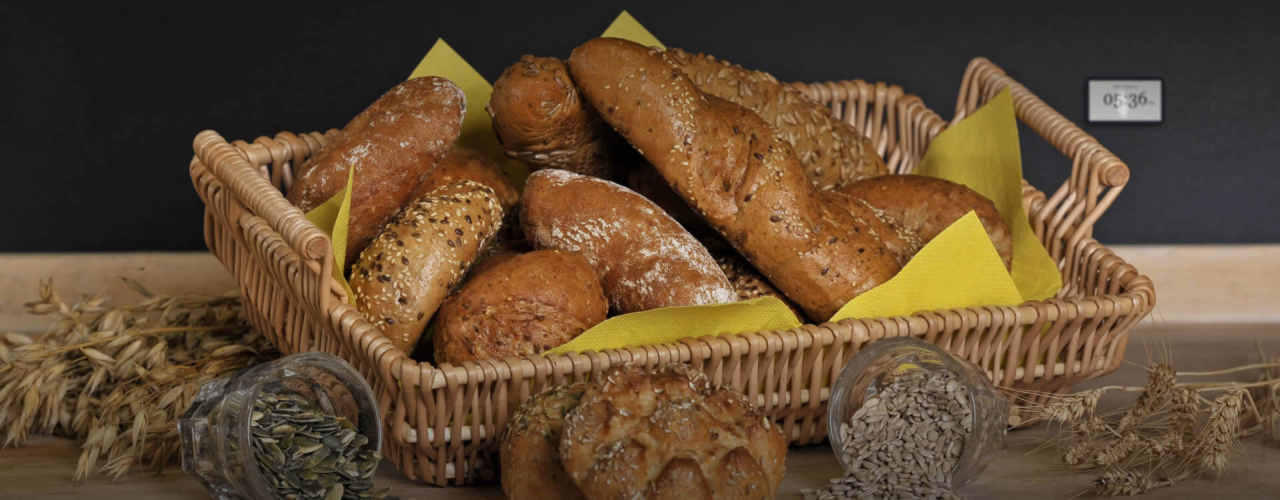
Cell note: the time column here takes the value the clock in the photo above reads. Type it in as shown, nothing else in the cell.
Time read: 5:36
